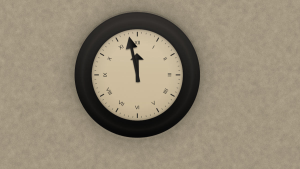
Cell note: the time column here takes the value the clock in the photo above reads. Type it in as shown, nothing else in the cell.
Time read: 11:58
